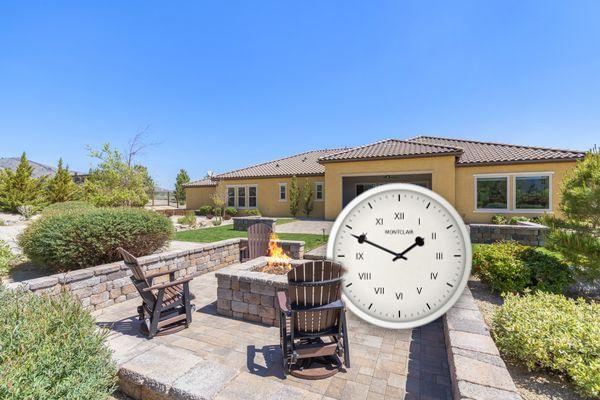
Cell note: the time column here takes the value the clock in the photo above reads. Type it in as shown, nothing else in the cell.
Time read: 1:49
